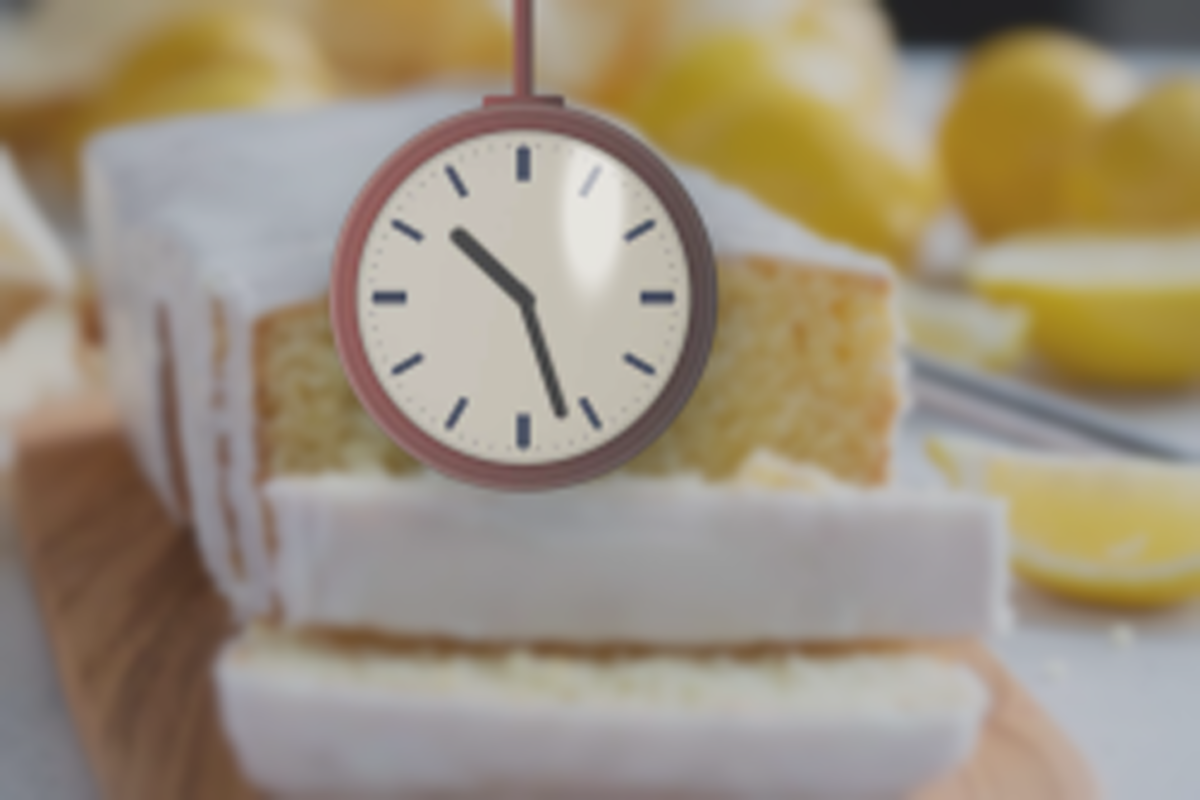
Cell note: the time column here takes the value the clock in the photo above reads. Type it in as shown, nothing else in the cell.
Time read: 10:27
